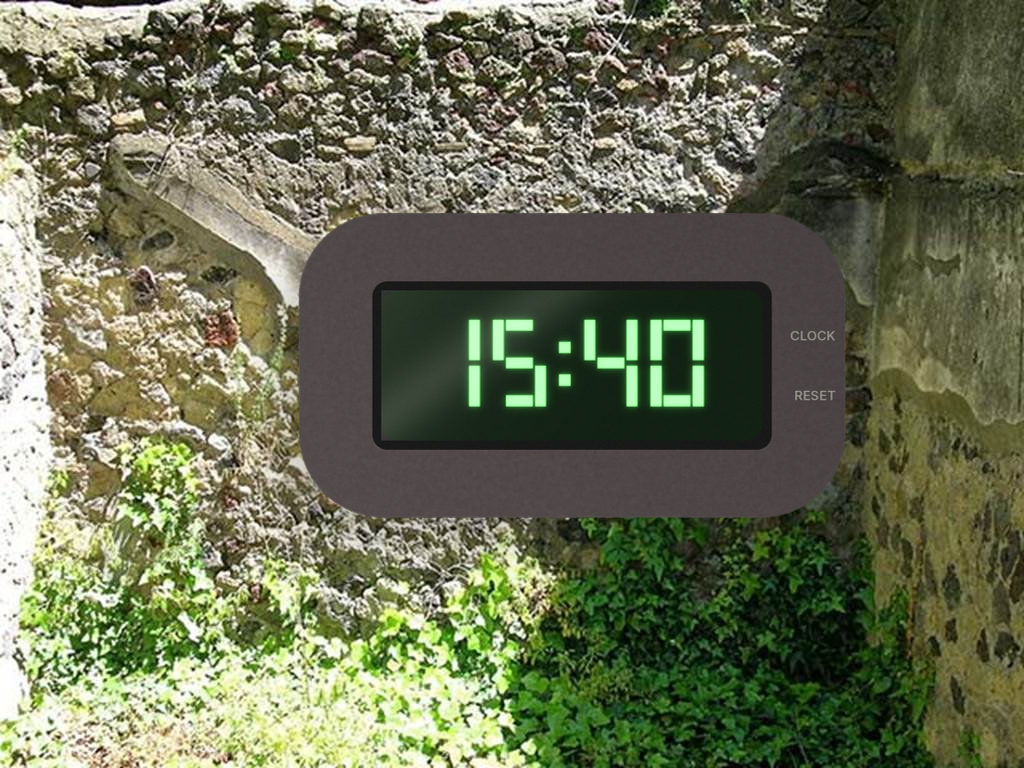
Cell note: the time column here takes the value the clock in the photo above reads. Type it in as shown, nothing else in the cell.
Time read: 15:40
